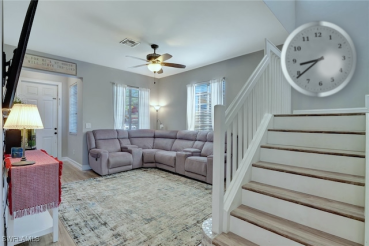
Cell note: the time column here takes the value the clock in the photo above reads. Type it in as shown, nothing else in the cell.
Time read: 8:39
